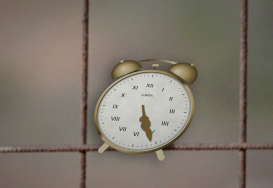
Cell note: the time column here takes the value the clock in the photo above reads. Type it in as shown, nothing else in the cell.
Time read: 5:26
